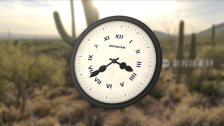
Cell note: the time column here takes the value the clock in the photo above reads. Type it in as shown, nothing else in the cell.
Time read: 3:38
